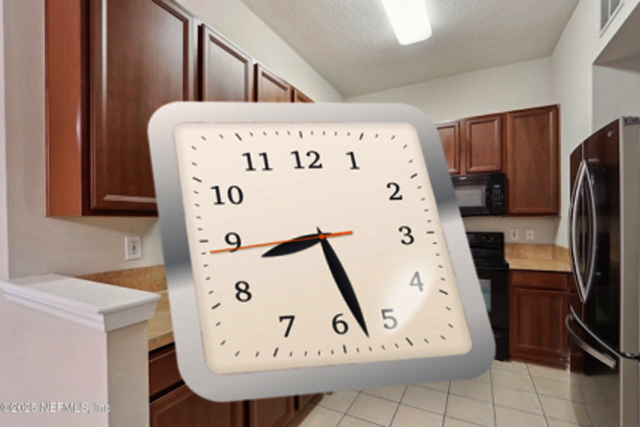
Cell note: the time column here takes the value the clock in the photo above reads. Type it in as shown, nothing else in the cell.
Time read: 8:27:44
